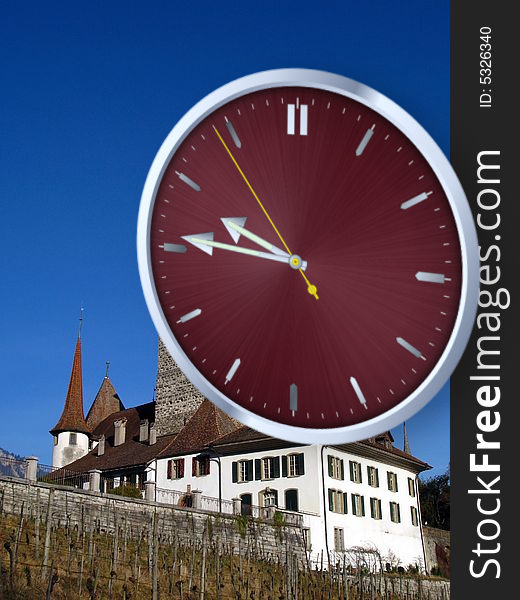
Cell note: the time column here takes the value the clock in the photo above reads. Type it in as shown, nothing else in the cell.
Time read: 9:45:54
